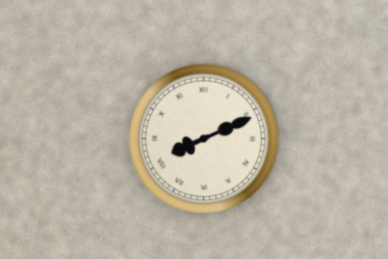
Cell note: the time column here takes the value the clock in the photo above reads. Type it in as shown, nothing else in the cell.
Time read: 8:11
